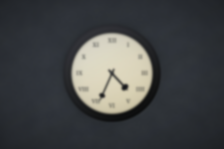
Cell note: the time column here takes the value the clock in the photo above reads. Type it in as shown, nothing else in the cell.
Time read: 4:34
